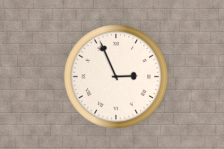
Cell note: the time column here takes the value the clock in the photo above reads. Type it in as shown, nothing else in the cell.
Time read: 2:56
